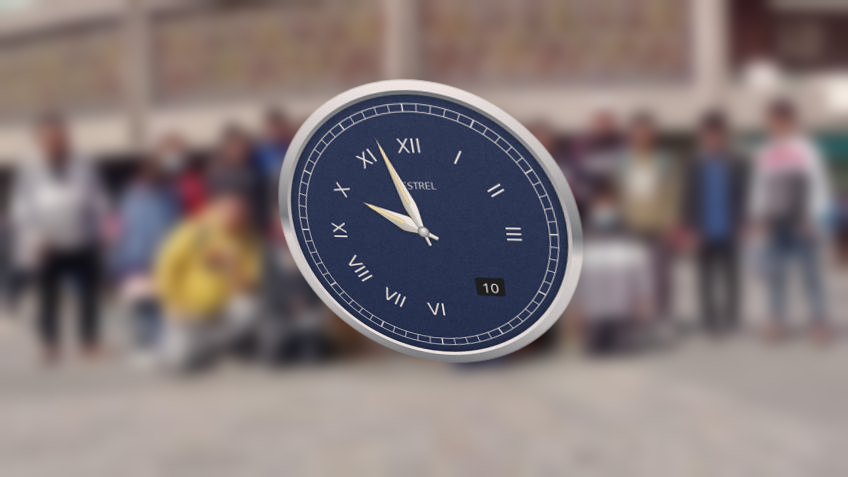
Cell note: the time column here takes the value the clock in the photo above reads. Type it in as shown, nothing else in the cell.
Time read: 9:57
